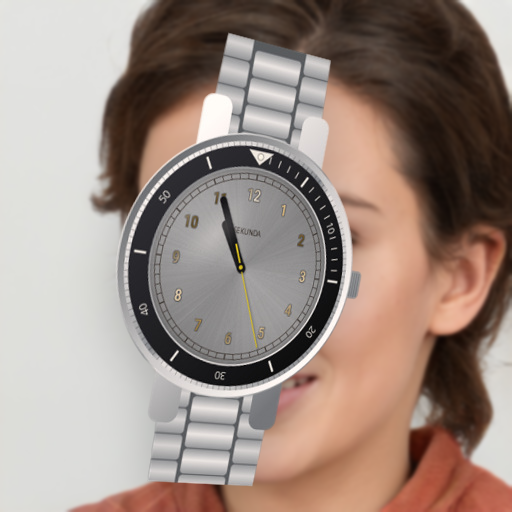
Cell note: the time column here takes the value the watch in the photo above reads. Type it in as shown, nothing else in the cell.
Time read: 10:55:26
